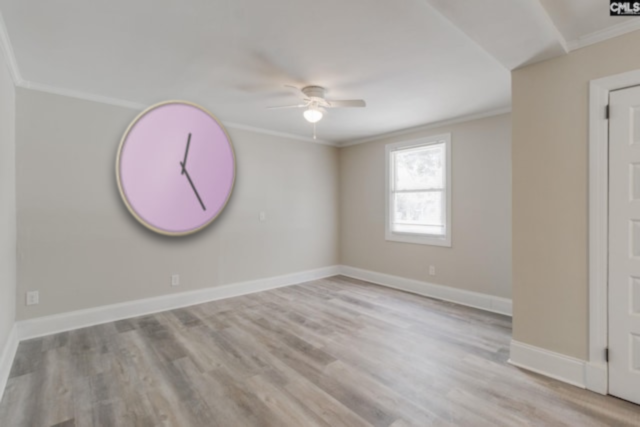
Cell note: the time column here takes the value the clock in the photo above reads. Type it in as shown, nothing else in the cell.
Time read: 12:25
